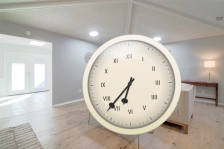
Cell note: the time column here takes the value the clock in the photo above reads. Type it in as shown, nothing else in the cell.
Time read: 6:37
